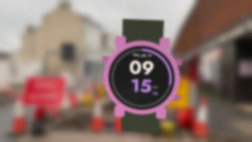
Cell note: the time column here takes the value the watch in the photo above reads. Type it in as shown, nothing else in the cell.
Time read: 9:15
